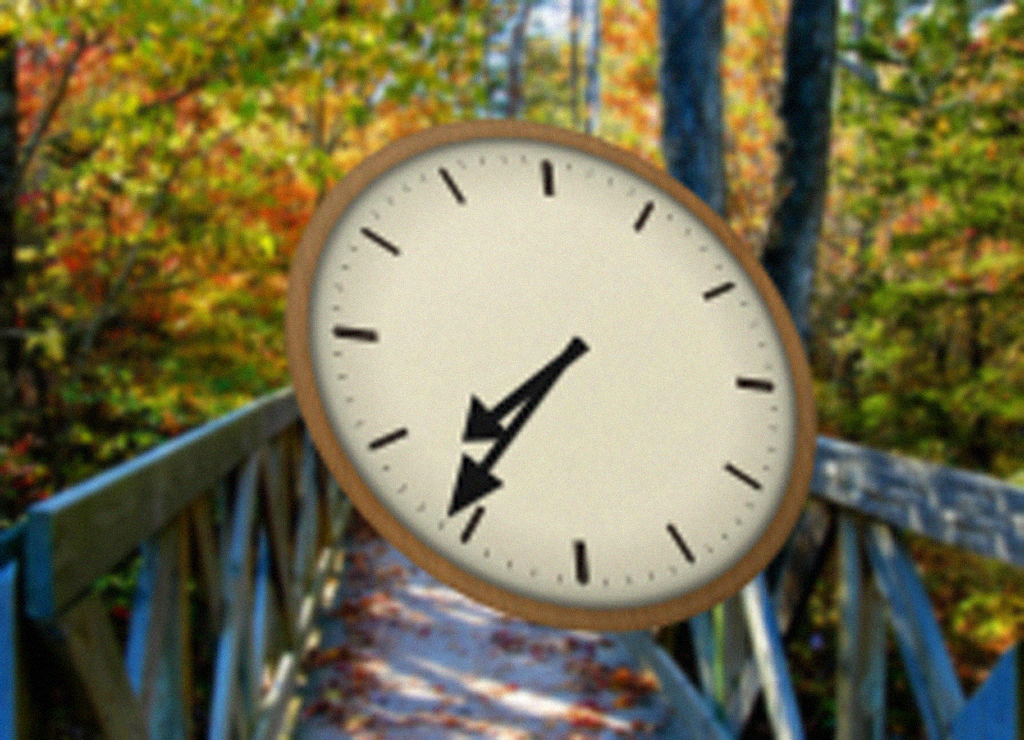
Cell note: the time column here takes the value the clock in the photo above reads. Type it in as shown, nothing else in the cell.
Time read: 7:36
